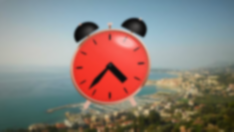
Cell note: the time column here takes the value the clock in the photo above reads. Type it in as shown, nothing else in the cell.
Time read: 4:37
